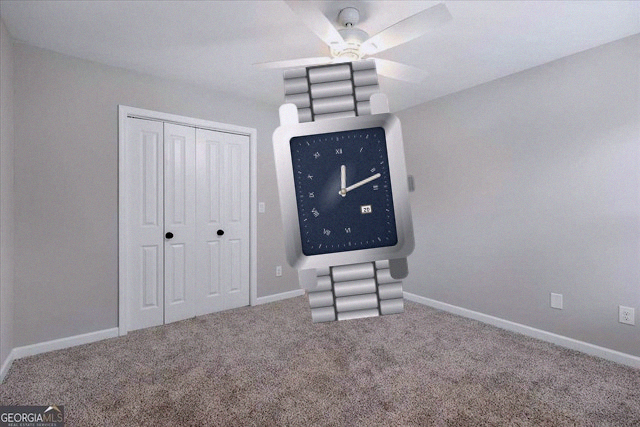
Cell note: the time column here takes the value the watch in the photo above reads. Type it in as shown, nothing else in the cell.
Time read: 12:12
